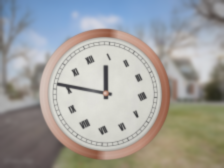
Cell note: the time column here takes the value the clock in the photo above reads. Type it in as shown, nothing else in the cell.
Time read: 12:51
